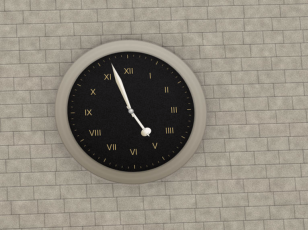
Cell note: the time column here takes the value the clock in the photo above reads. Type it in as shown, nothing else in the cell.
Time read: 4:57
